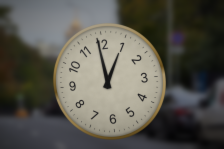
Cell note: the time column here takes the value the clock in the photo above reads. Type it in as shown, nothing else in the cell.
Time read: 12:59
